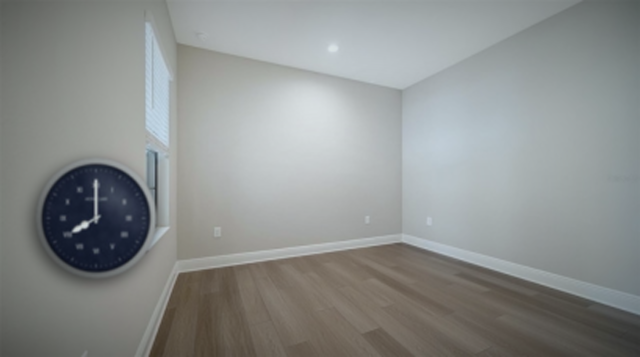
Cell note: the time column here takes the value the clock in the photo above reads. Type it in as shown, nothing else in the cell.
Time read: 8:00
